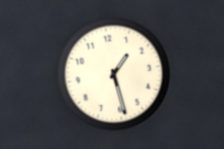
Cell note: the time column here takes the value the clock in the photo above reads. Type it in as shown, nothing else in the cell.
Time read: 1:29
